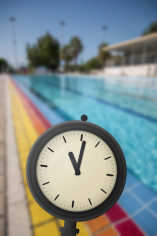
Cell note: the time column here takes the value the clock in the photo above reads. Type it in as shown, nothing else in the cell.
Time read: 11:01
